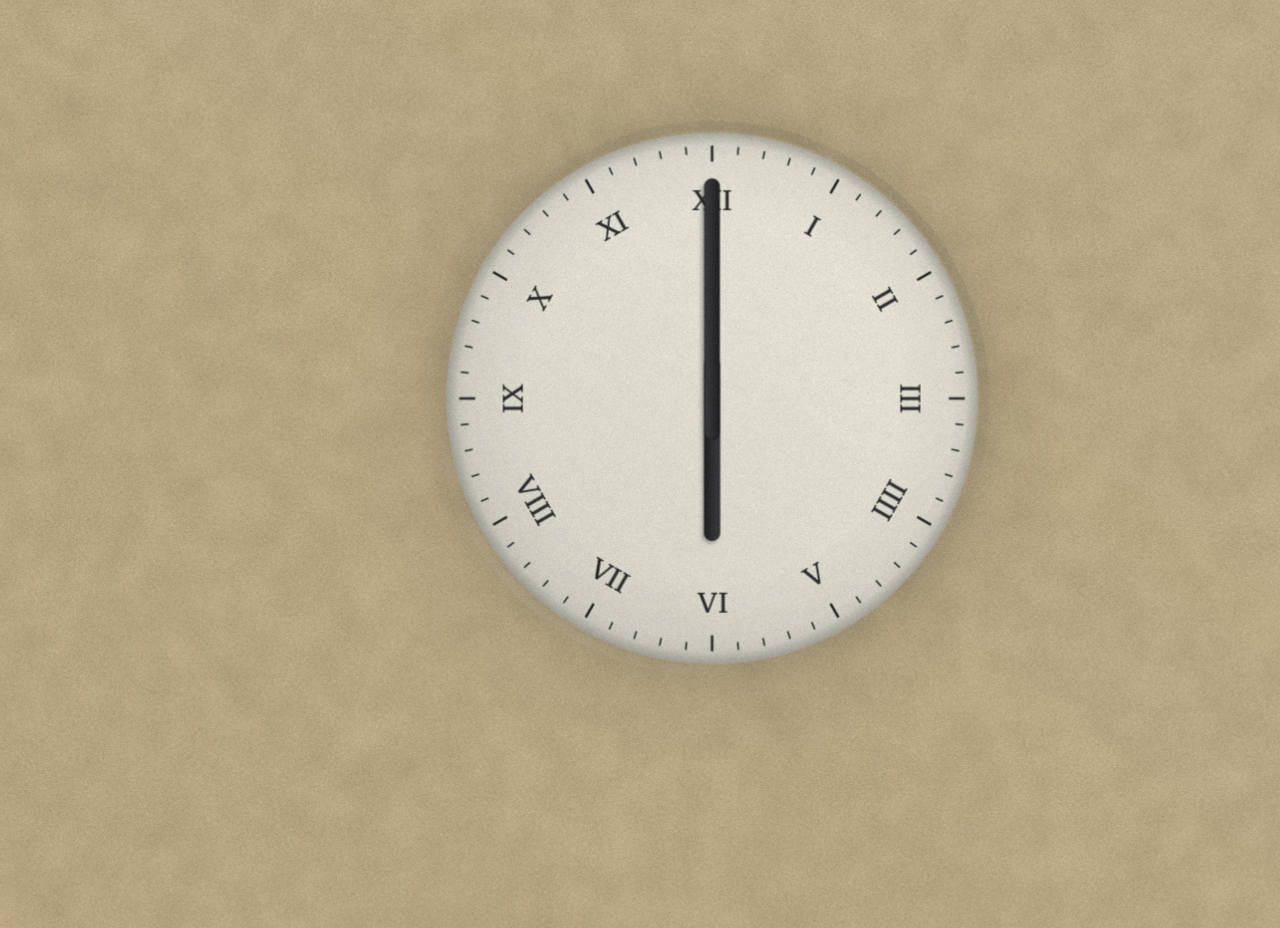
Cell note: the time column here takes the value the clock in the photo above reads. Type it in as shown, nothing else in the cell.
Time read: 6:00
